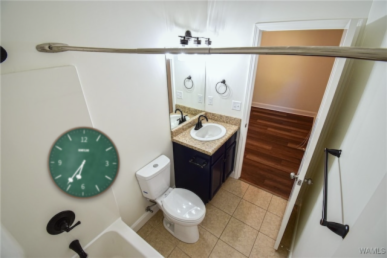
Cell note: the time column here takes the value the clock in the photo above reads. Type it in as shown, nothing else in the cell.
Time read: 6:36
